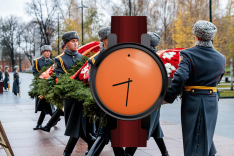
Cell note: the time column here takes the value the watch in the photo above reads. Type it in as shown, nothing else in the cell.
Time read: 8:31
